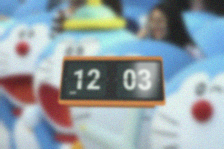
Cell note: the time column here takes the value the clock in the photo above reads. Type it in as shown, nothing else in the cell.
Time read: 12:03
